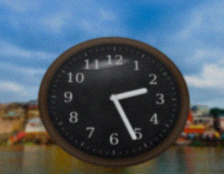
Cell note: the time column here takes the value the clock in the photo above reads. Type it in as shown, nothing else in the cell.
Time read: 2:26
